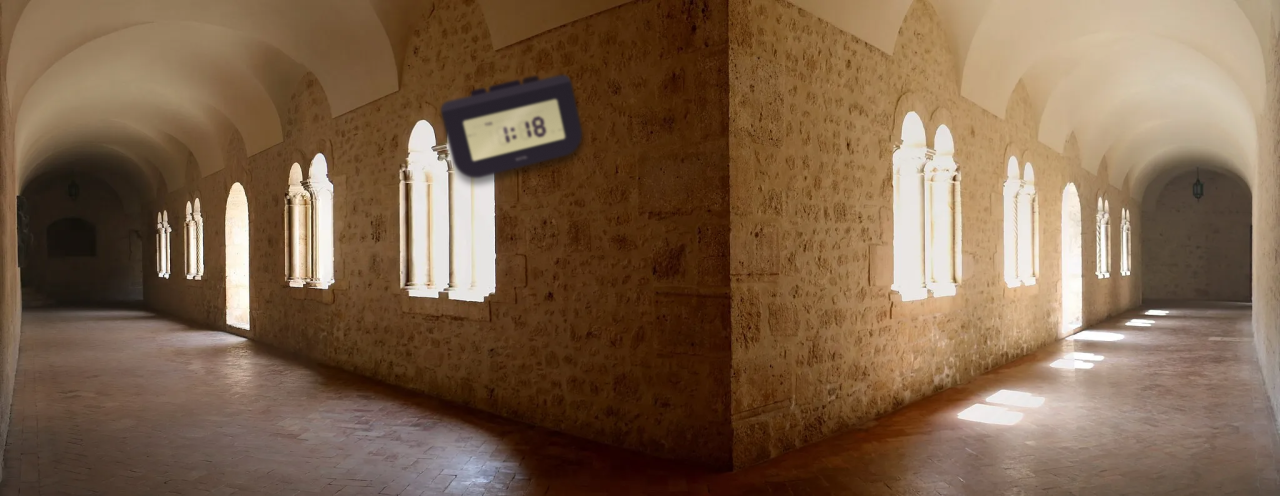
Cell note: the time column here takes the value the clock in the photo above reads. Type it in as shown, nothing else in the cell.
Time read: 1:18
